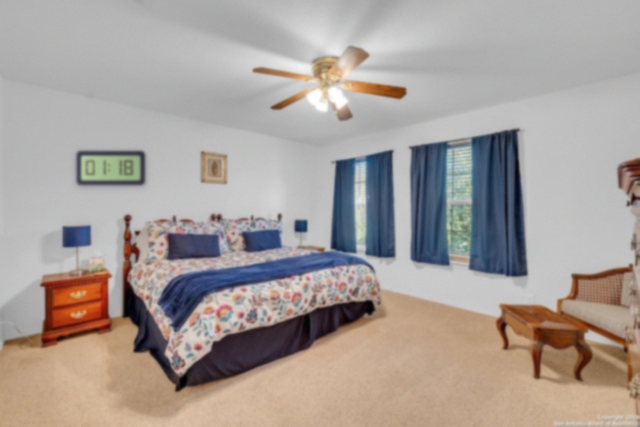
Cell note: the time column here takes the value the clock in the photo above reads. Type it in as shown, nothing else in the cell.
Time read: 1:18
